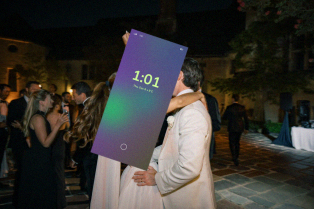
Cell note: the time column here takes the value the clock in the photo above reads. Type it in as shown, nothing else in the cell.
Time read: 1:01
